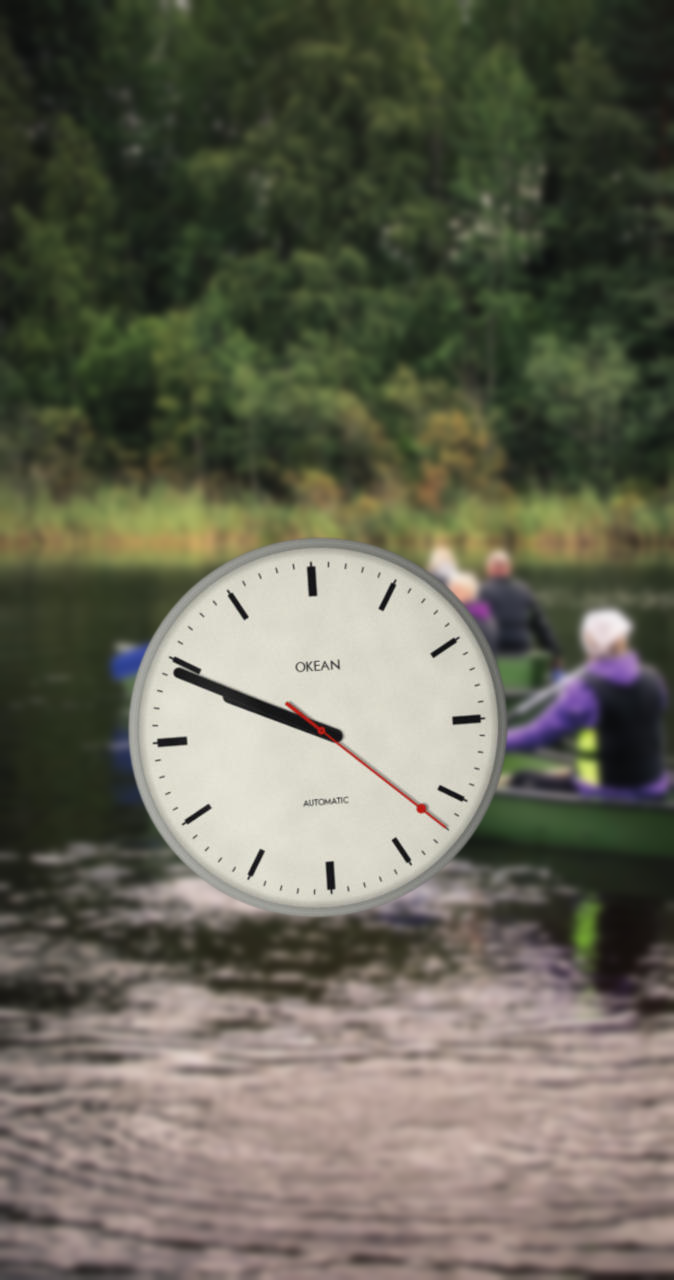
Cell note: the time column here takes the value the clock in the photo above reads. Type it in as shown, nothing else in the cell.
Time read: 9:49:22
